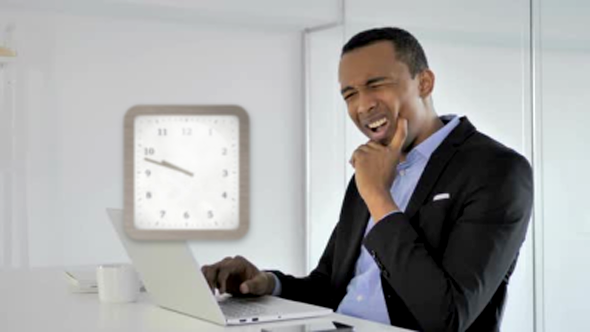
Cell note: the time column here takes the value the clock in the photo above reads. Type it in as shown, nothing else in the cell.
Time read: 9:48
